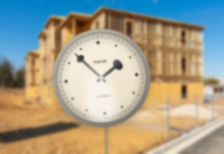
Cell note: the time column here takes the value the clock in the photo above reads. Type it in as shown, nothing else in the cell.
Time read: 1:53
